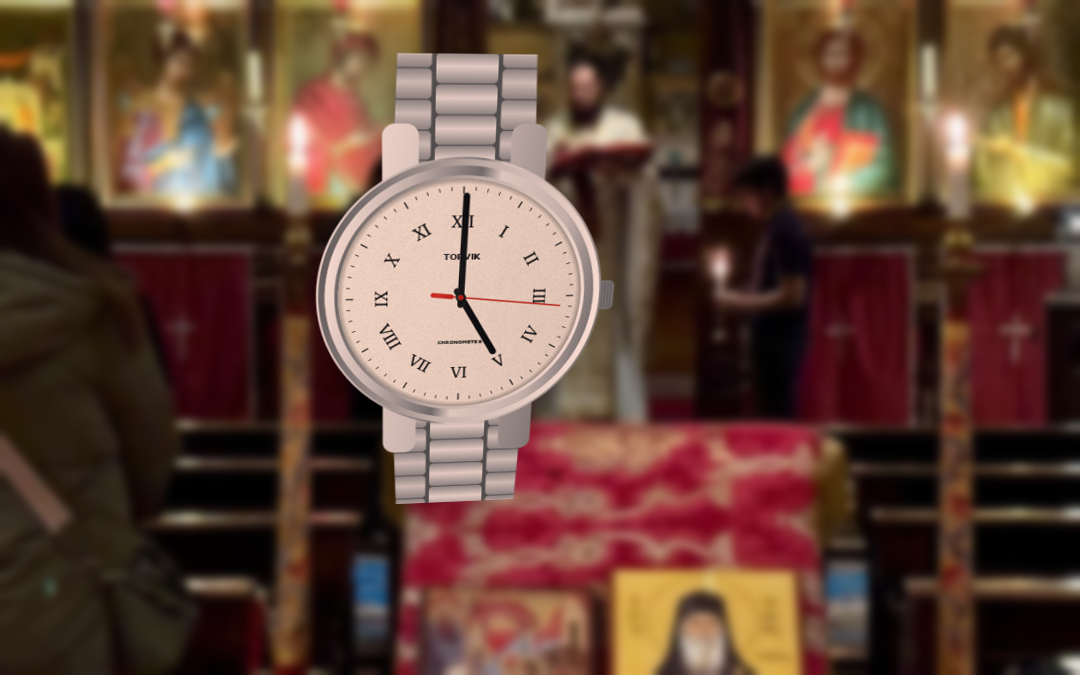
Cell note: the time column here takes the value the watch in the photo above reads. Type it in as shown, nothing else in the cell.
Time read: 5:00:16
